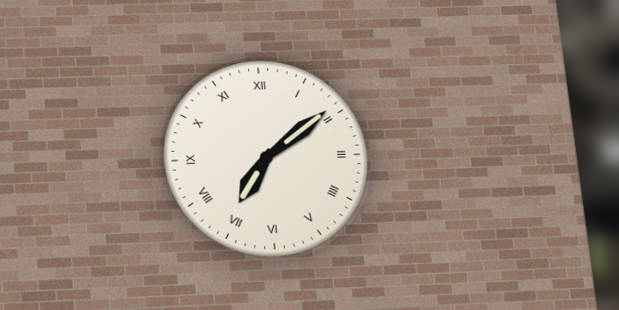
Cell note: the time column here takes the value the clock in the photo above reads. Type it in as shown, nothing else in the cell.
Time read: 7:09
